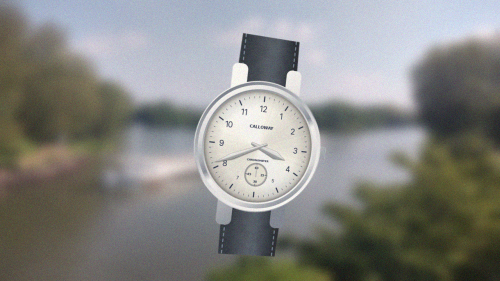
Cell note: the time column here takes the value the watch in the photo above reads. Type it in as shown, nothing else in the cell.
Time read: 3:41
